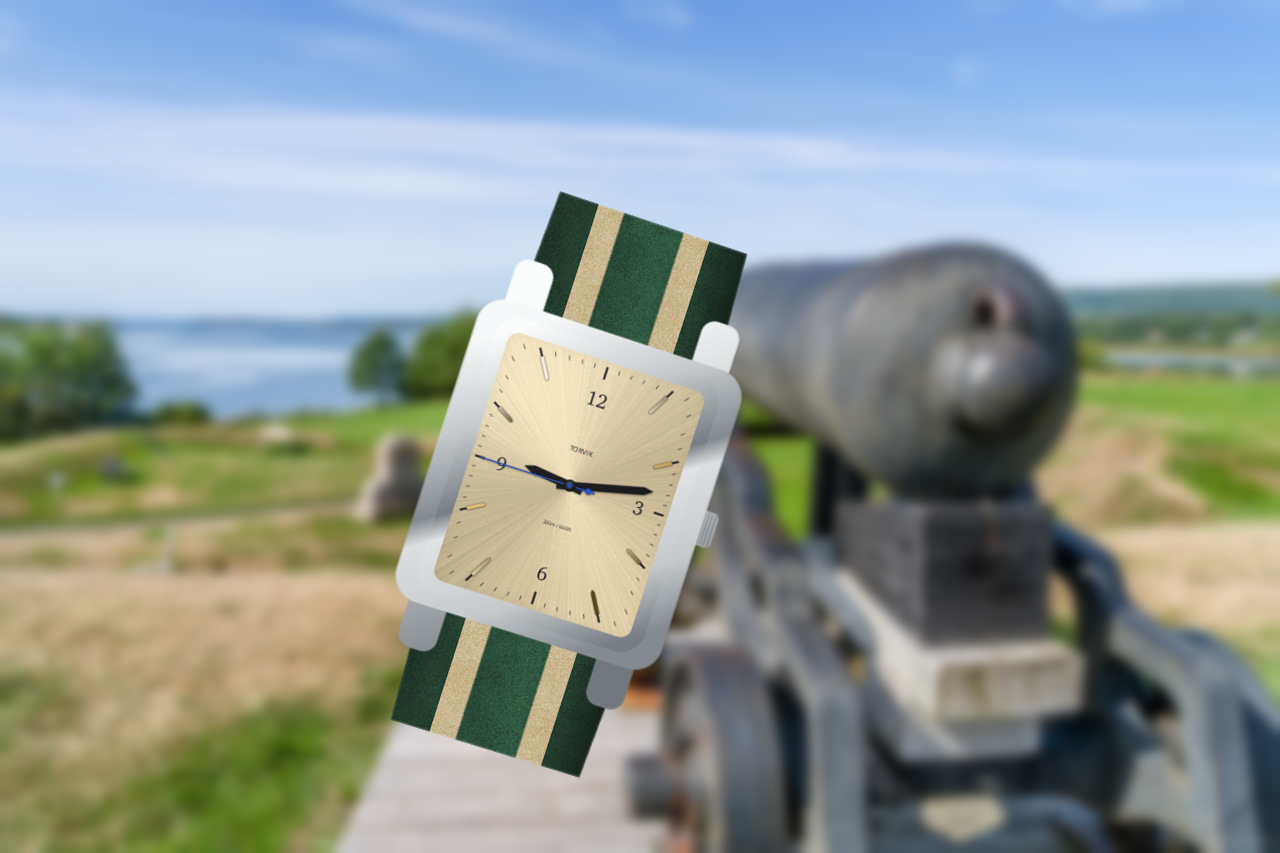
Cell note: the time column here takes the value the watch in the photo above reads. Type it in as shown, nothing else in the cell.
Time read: 9:12:45
